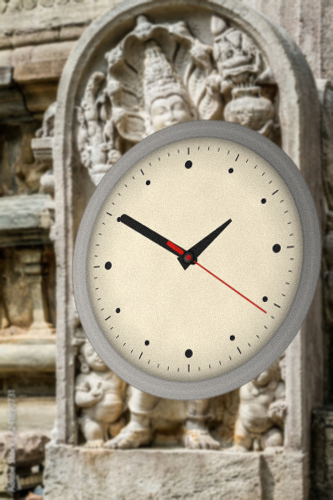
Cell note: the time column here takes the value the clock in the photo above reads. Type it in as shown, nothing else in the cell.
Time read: 1:50:21
